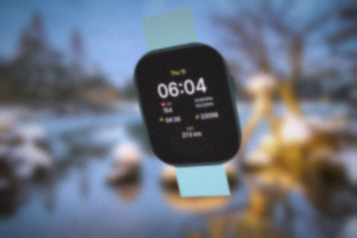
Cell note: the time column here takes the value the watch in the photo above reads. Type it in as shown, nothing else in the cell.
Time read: 6:04
